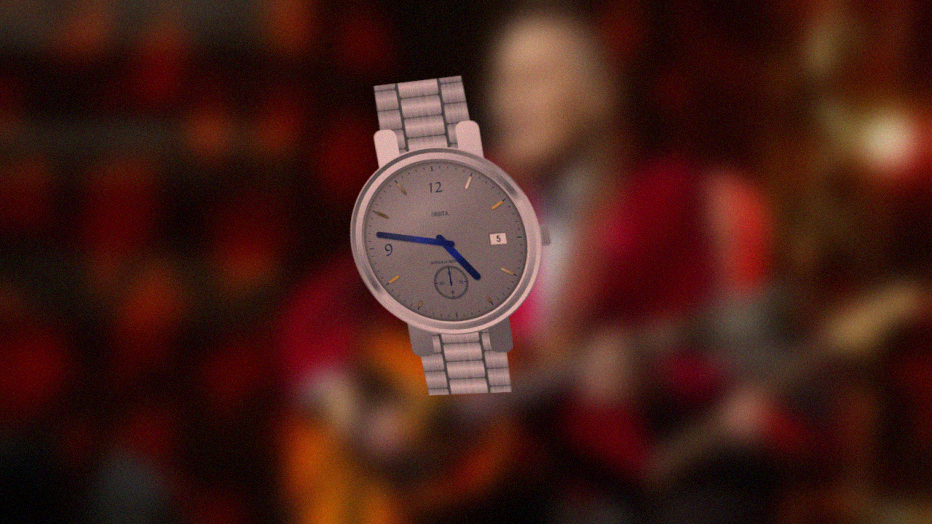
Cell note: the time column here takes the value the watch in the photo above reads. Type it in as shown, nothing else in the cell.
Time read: 4:47
